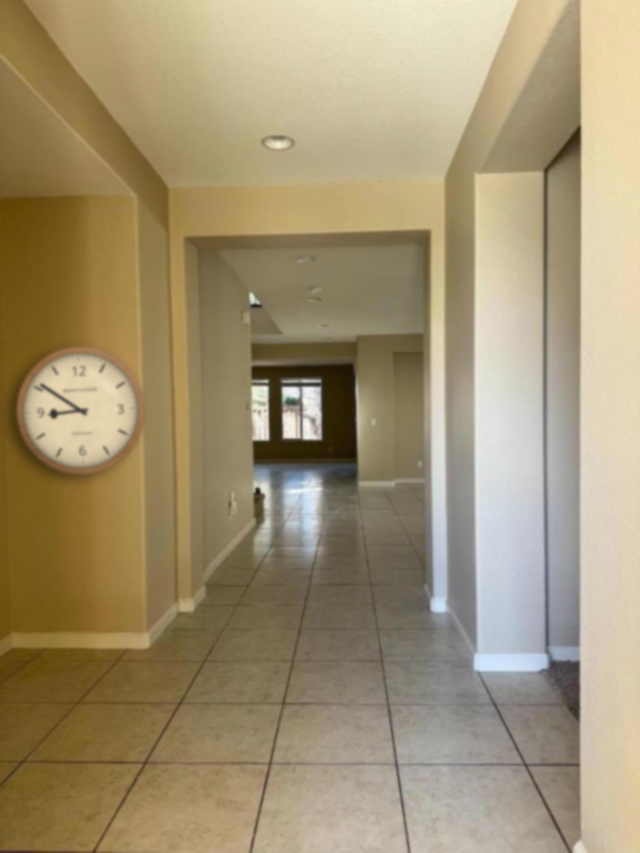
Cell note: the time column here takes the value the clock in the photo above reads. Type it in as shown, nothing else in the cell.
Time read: 8:51
